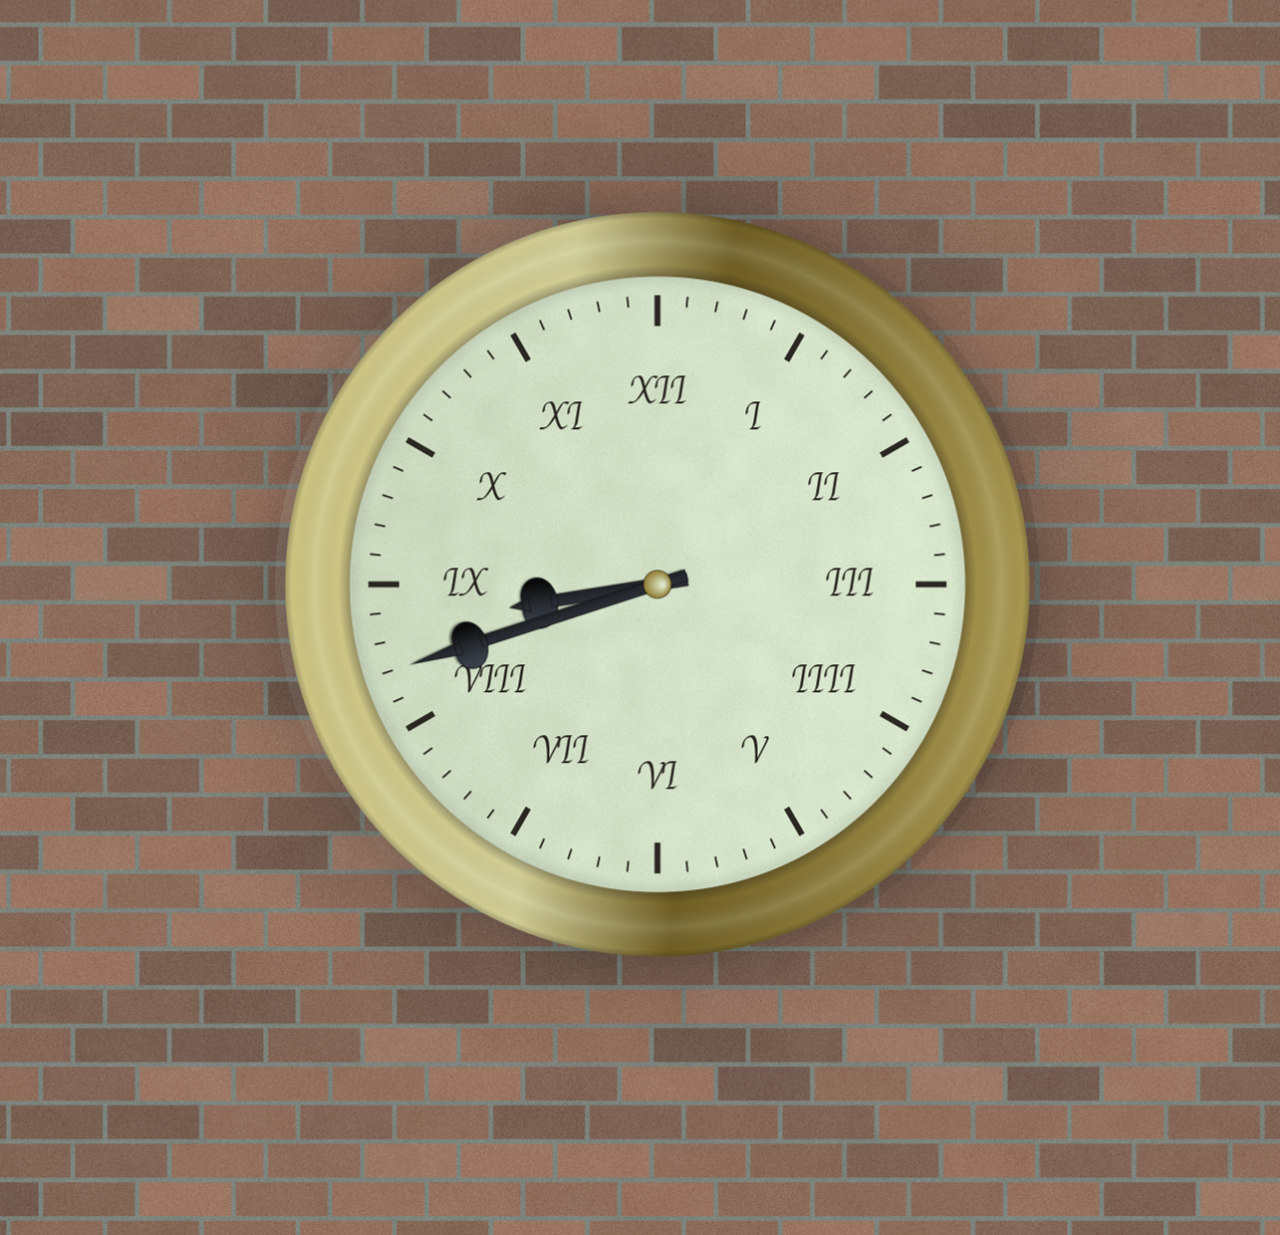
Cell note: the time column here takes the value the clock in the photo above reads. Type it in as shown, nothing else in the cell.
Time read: 8:42
